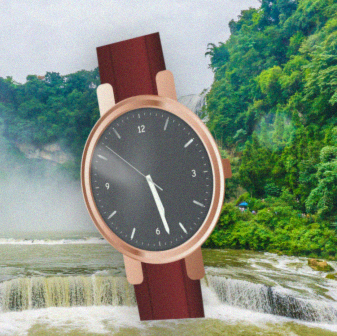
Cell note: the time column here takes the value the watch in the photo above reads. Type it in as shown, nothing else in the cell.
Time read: 5:27:52
